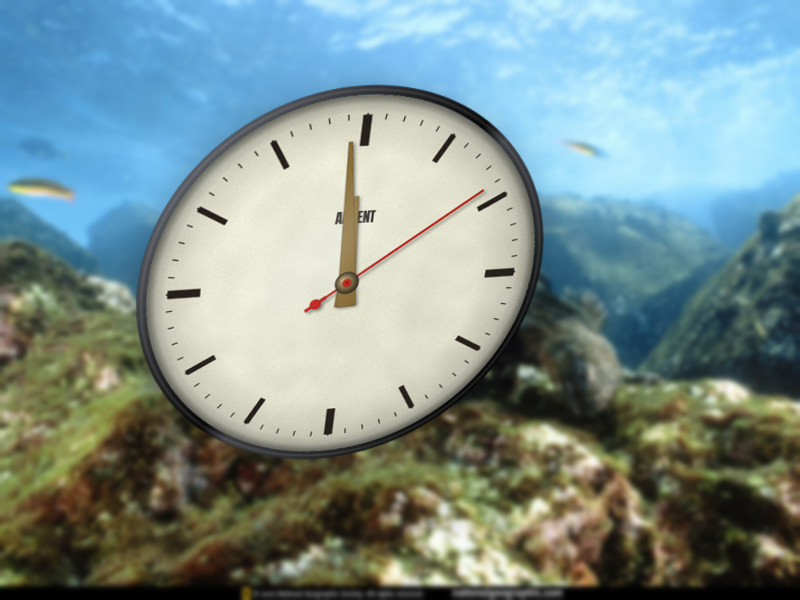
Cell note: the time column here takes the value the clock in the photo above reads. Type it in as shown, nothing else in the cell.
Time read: 11:59:09
